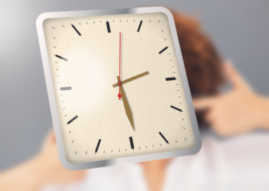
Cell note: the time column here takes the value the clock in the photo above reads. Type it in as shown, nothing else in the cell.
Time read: 2:29:02
